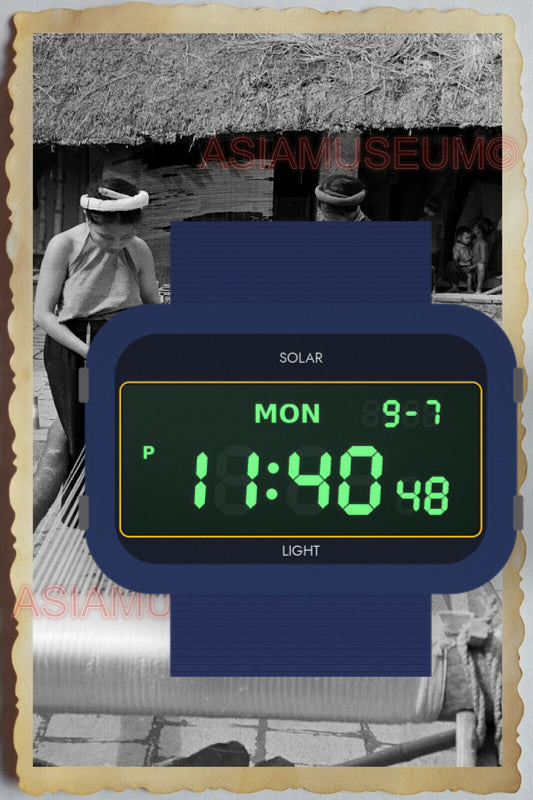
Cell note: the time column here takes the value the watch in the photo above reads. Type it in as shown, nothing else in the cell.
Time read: 11:40:48
